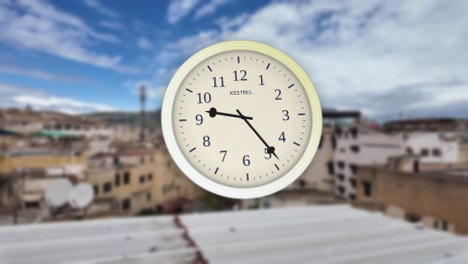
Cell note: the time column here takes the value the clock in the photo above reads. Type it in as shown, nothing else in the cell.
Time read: 9:24
